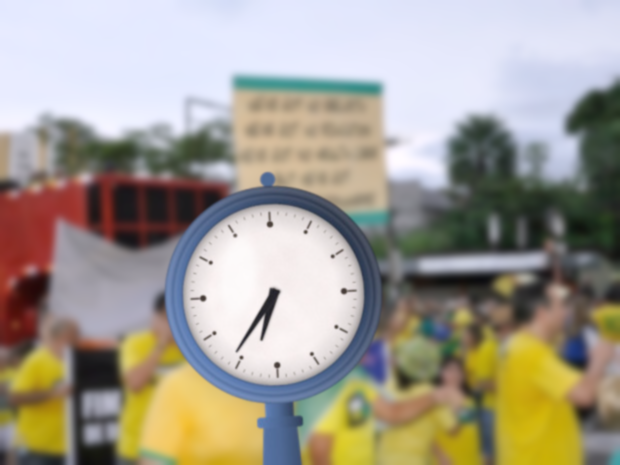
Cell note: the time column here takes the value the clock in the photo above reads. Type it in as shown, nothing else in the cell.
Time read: 6:36
